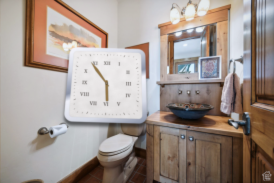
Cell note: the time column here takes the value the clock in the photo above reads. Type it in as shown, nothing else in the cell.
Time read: 5:54
